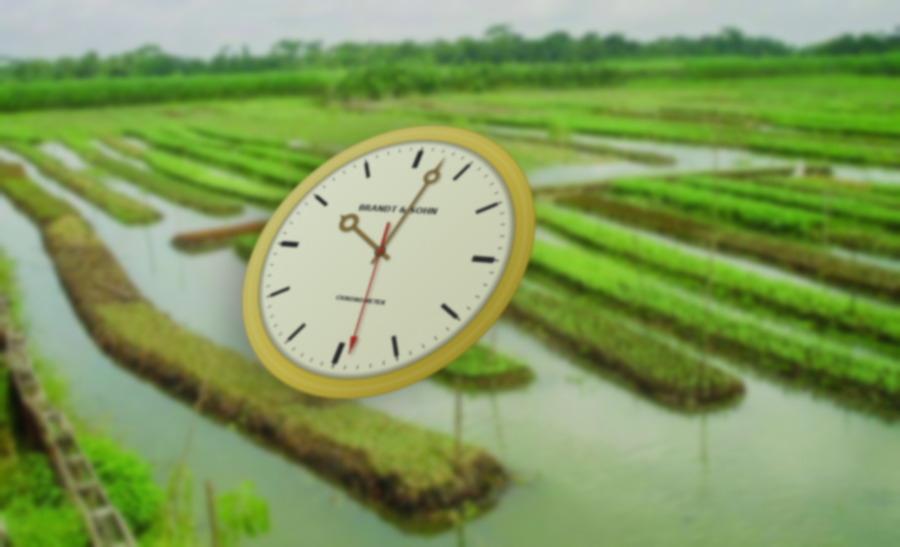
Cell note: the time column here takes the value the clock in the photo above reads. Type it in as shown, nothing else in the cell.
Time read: 10:02:29
